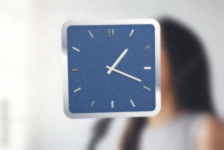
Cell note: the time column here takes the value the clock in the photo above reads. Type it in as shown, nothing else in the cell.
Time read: 1:19
